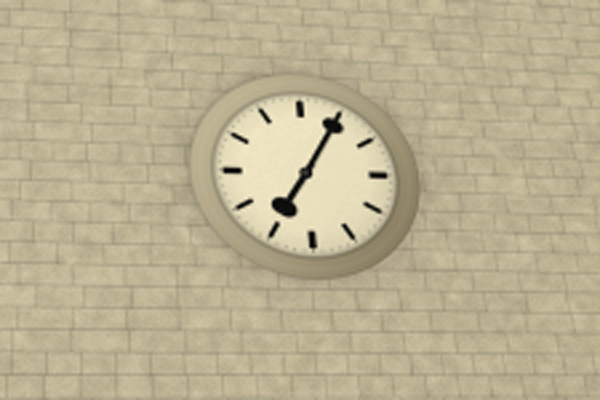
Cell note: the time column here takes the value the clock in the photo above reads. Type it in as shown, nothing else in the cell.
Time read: 7:05
